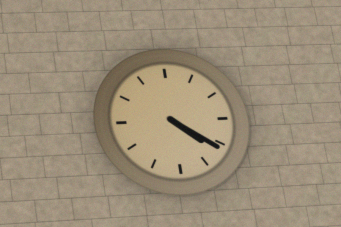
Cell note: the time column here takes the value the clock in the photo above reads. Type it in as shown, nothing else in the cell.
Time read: 4:21
